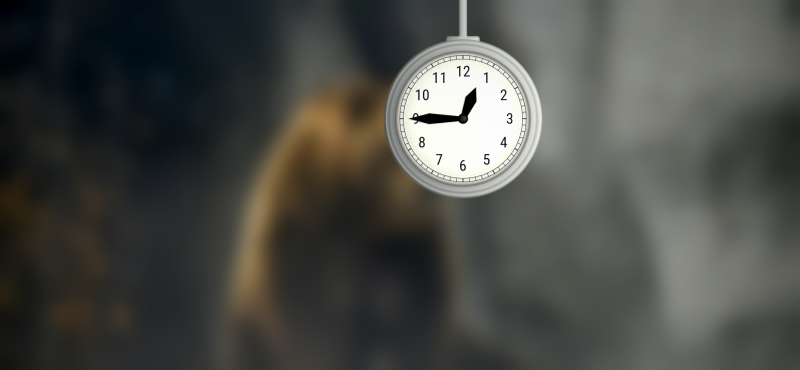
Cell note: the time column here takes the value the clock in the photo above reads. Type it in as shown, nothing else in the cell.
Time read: 12:45
